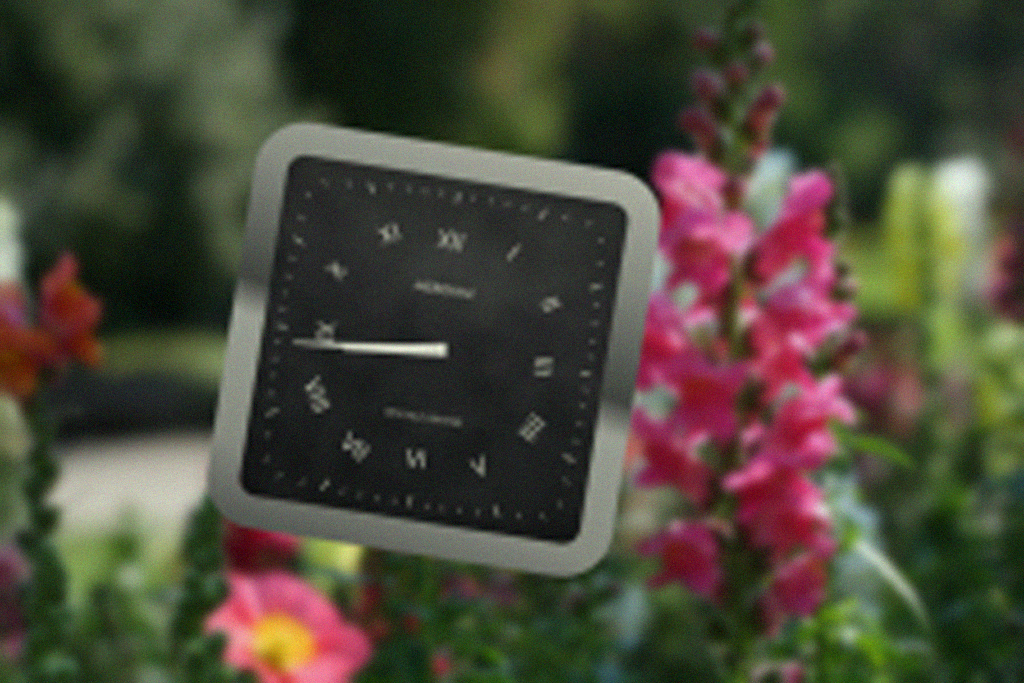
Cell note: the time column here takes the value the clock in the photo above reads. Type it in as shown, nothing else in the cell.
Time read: 8:44
